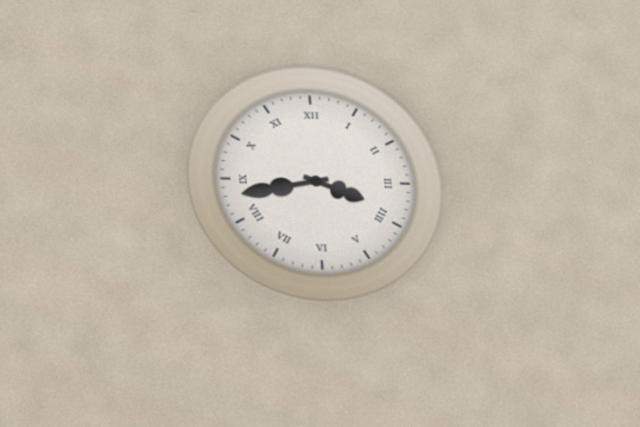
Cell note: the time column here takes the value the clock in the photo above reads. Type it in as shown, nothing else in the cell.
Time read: 3:43
